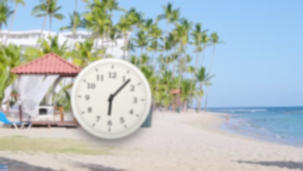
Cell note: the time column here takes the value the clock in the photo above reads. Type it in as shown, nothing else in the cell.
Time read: 6:07
